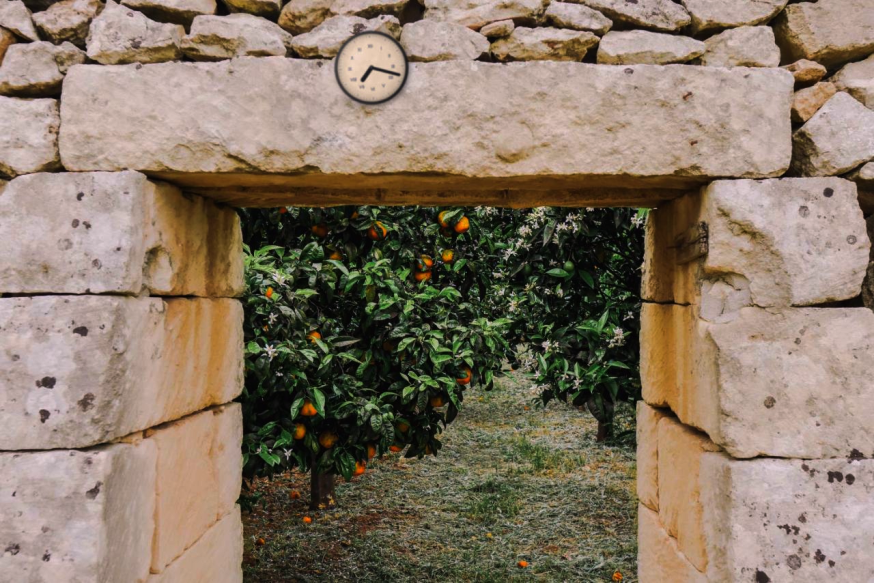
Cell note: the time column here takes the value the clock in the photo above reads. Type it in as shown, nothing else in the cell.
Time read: 7:18
